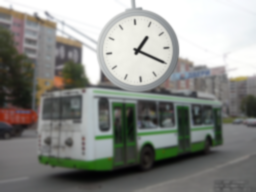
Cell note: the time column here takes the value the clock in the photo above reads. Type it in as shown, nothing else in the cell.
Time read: 1:20
